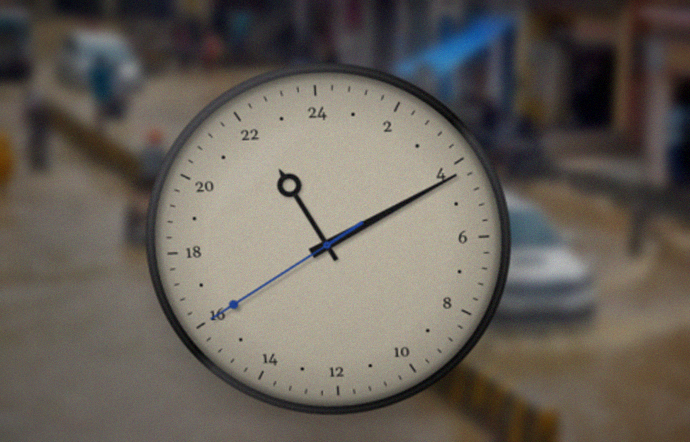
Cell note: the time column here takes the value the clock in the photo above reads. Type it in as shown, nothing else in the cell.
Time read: 22:10:40
